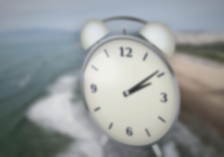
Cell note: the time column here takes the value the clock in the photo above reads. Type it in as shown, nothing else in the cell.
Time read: 2:09
